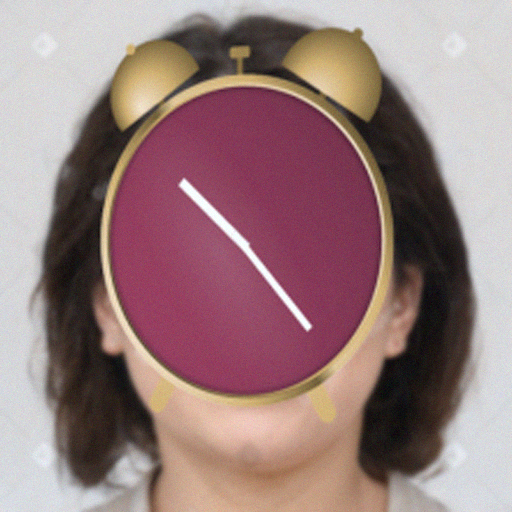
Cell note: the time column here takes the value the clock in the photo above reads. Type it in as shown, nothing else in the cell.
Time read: 10:23
